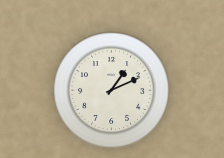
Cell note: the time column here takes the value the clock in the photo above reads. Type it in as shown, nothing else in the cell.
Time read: 1:11
